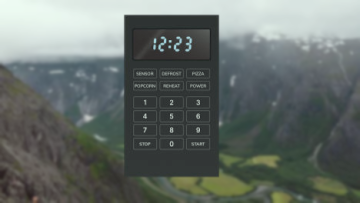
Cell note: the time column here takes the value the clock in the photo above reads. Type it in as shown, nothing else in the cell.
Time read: 12:23
